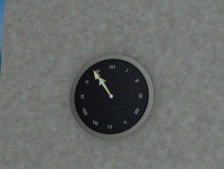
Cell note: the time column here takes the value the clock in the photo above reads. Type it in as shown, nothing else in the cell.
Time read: 10:54
